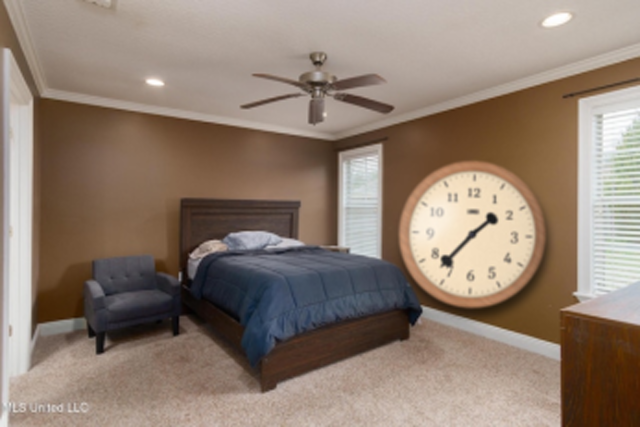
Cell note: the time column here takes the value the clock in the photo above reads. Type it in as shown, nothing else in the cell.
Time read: 1:37
